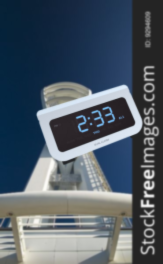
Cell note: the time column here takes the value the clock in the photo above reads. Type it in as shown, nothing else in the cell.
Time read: 2:33
